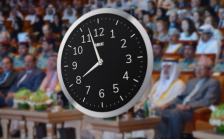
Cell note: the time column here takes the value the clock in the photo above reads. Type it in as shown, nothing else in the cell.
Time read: 7:57
